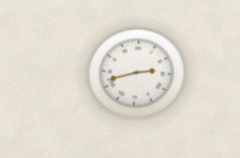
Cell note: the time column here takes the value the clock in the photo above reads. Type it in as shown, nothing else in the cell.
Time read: 2:42
